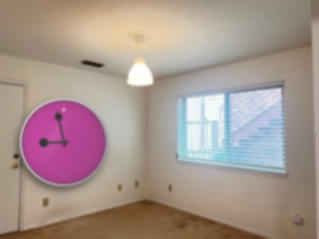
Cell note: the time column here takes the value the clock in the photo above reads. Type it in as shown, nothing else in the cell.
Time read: 8:58
